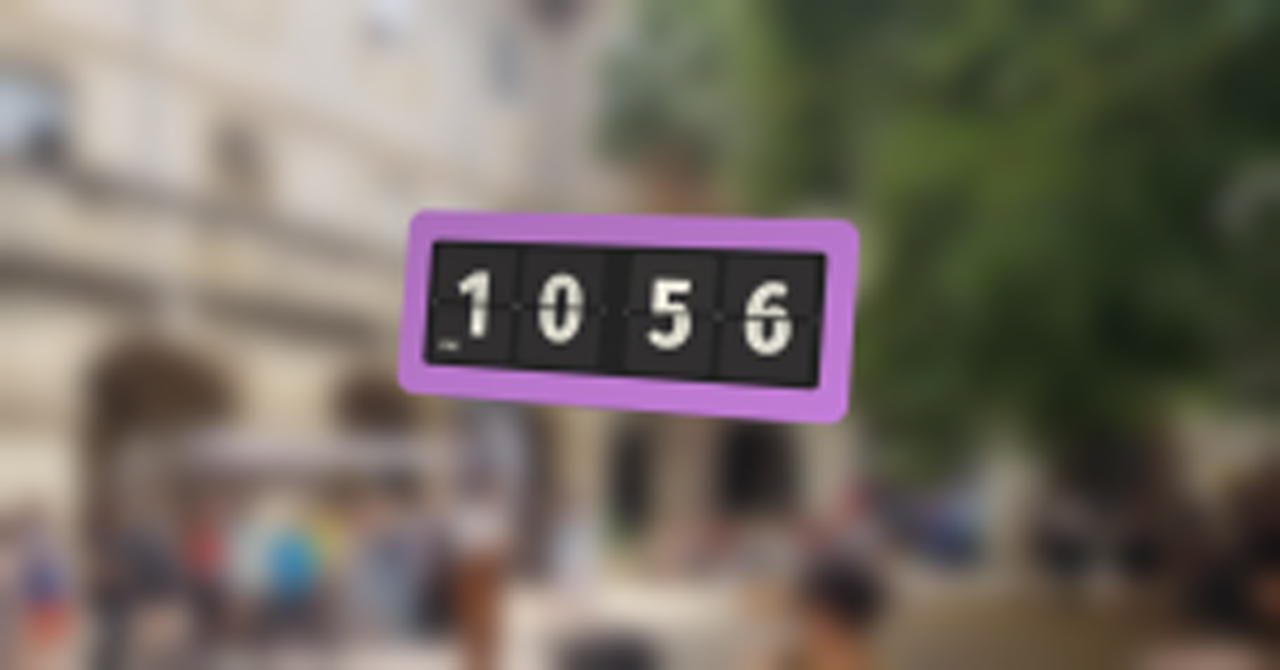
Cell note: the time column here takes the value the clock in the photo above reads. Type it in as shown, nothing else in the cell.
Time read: 10:56
